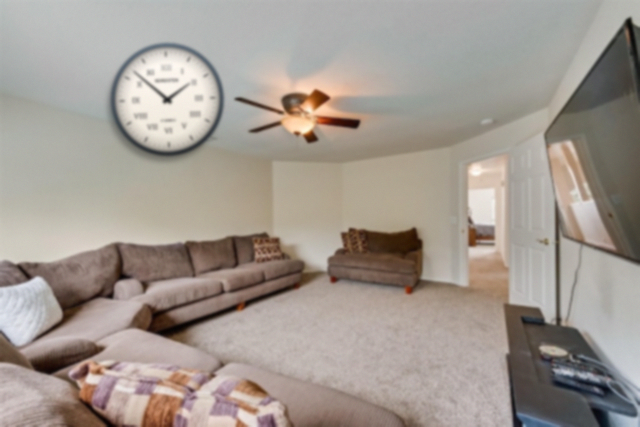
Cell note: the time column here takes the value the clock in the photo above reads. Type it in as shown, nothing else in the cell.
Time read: 1:52
